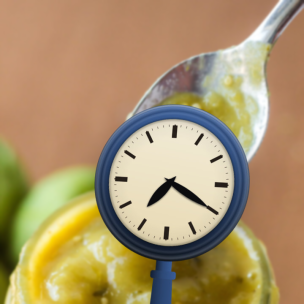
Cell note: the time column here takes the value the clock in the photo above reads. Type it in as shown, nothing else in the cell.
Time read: 7:20
